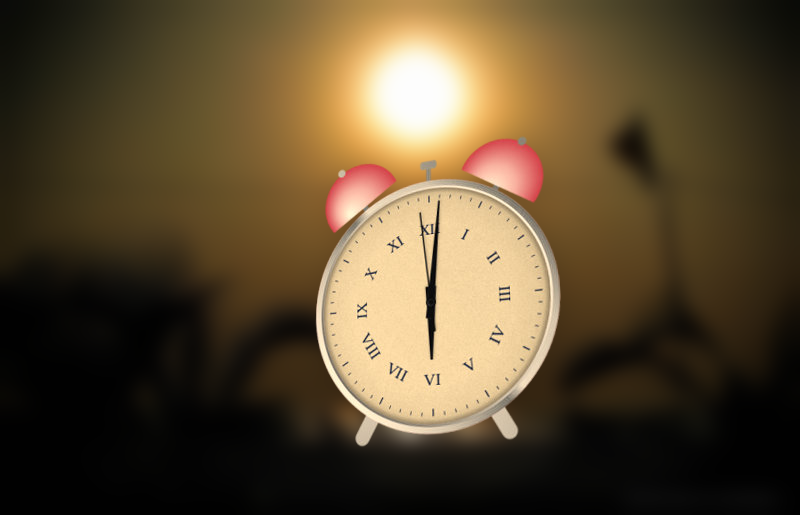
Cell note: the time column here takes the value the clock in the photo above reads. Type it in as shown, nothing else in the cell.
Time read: 6:00:59
